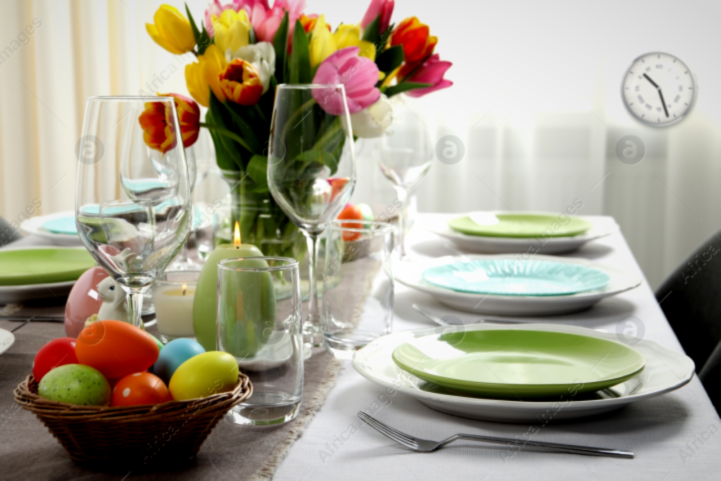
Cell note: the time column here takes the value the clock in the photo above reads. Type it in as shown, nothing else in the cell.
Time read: 10:27
